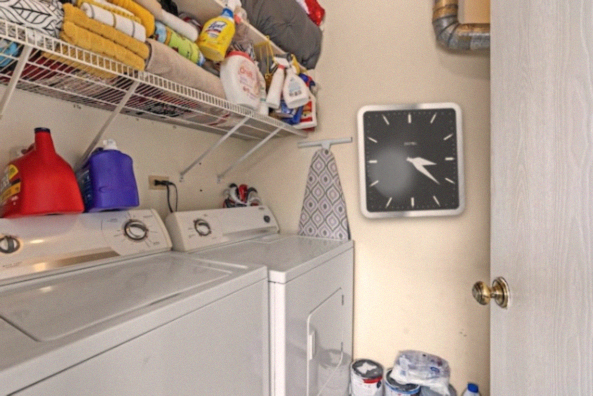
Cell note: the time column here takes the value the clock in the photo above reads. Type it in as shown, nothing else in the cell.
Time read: 3:22
